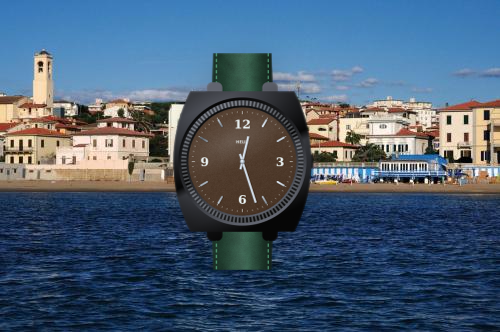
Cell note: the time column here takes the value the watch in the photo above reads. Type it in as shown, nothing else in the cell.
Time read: 12:27
